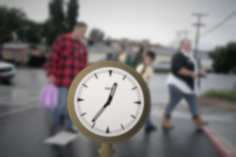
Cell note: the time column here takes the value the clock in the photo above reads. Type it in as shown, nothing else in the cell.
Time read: 12:36
